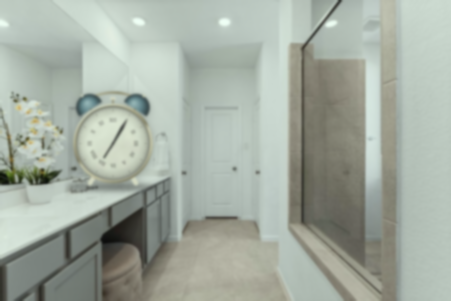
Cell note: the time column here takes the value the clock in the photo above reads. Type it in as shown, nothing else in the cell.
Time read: 7:05
